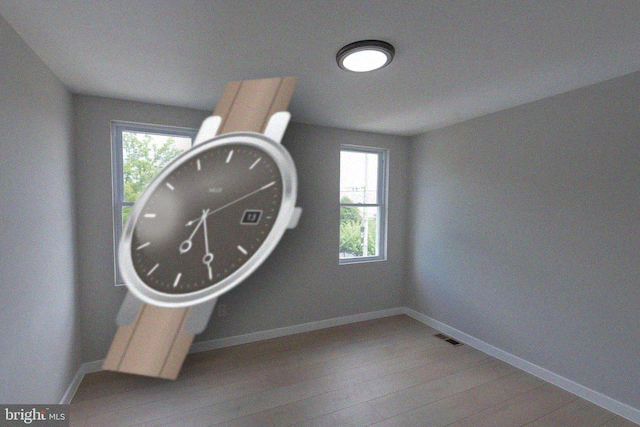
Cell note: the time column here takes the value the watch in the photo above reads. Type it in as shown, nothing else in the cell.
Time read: 6:25:10
